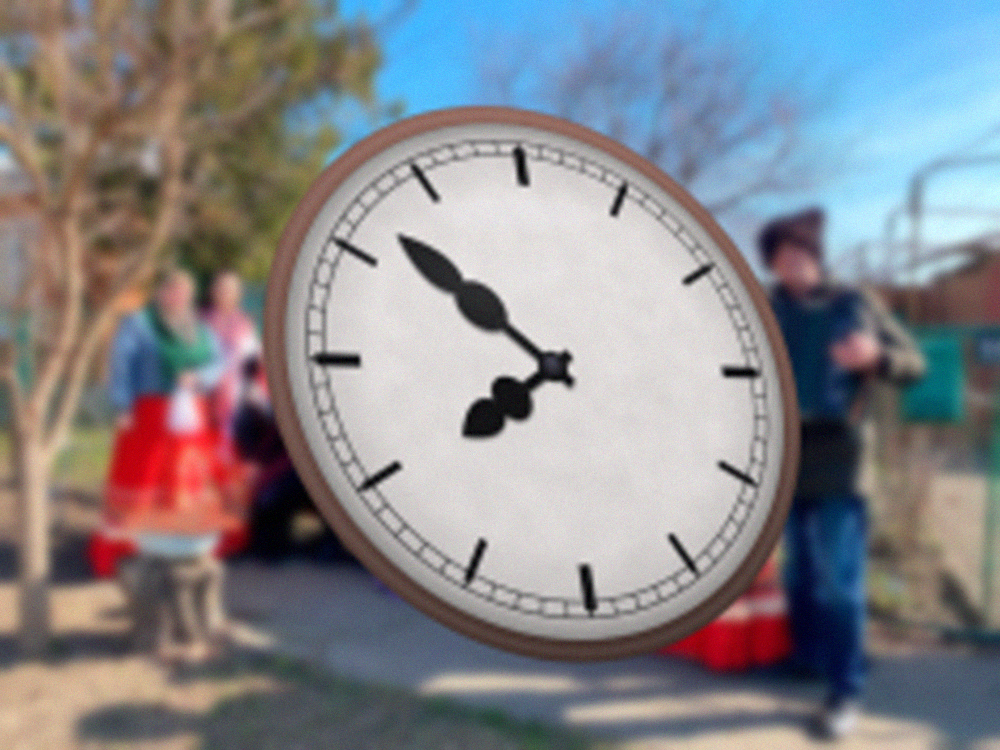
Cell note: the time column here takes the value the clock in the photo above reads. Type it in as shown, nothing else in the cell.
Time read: 7:52
